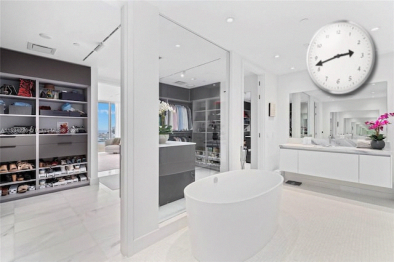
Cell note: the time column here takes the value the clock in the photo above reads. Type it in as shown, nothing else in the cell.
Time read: 2:42
